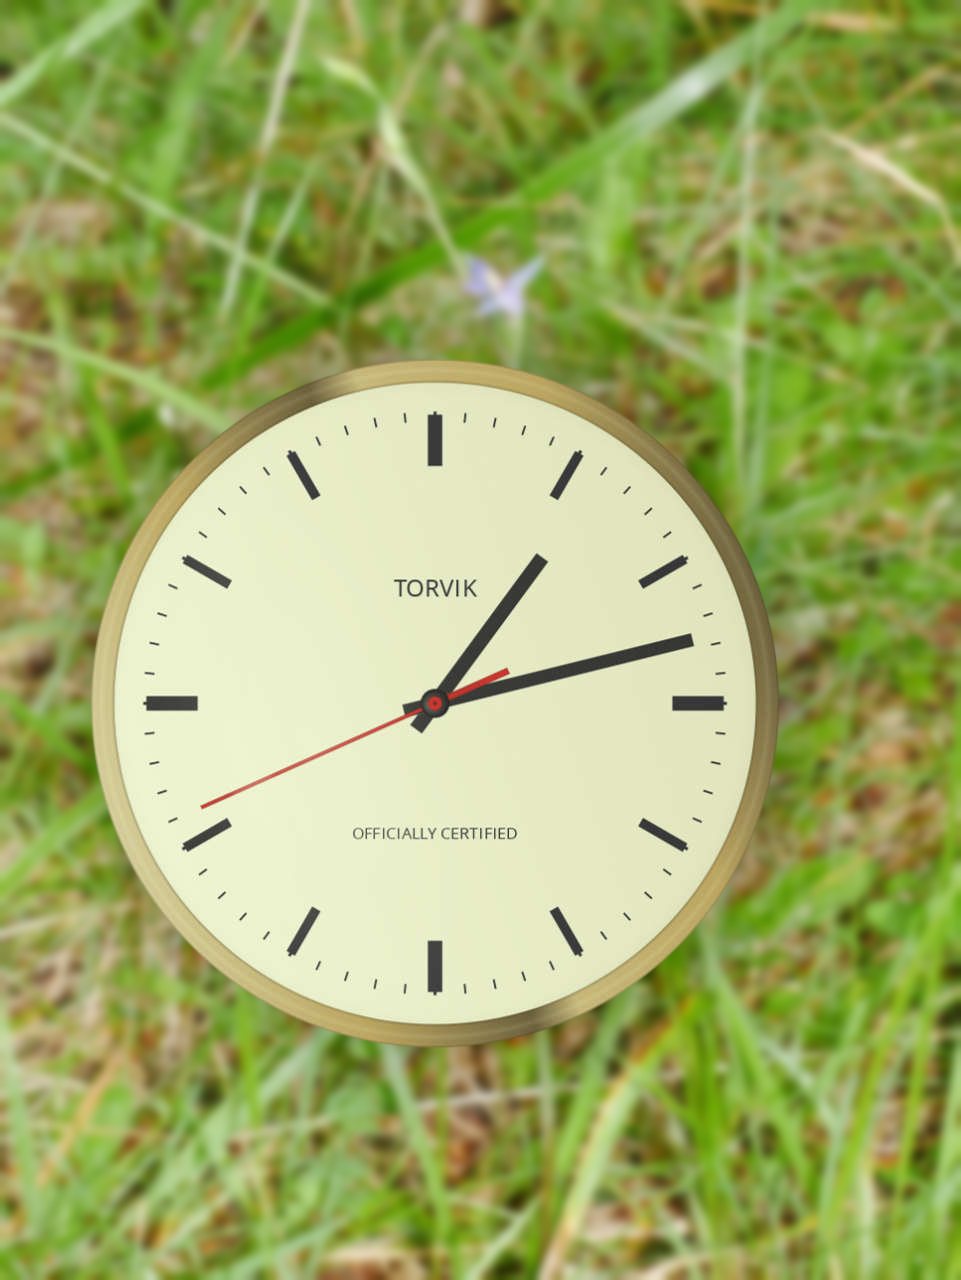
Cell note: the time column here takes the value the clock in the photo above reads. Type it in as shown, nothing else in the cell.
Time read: 1:12:41
